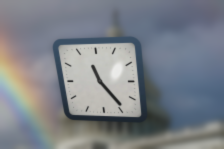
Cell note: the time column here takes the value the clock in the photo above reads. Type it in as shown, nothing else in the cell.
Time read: 11:24
